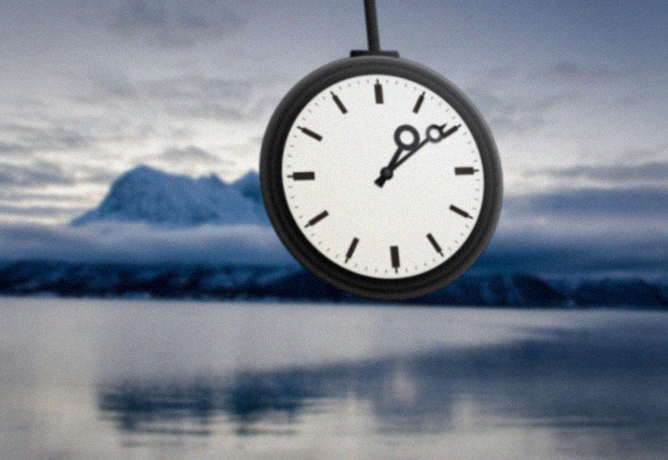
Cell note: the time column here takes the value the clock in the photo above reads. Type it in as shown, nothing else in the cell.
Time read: 1:09
